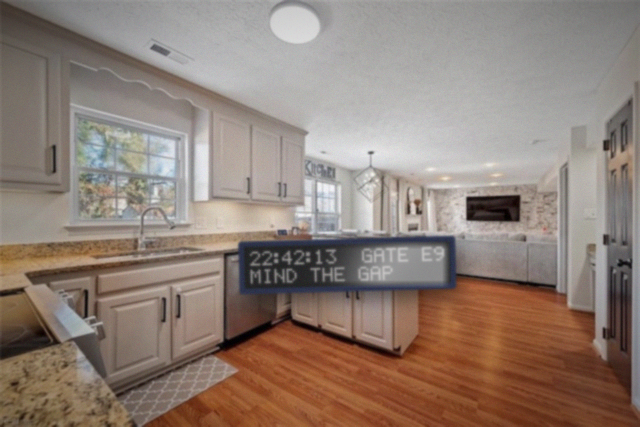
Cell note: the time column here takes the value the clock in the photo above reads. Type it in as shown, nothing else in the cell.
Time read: 22:42:13
